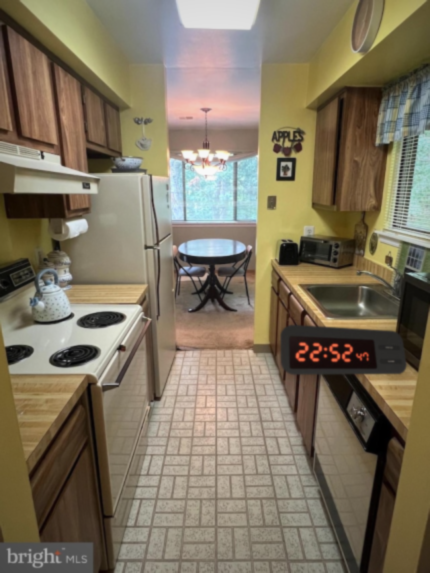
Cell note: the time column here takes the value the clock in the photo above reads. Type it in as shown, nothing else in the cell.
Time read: 22:52
